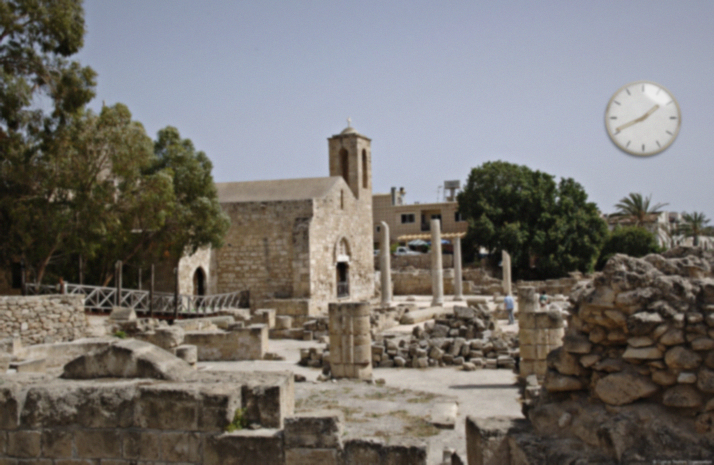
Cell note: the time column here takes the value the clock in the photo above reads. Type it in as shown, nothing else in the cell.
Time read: 1:41
